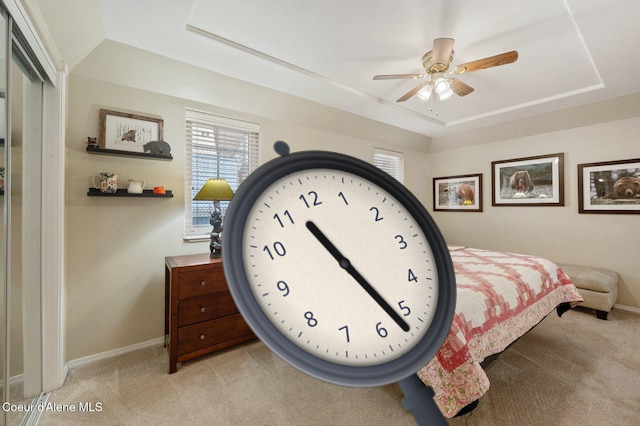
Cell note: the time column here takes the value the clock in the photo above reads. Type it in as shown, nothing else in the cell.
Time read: 11:27
